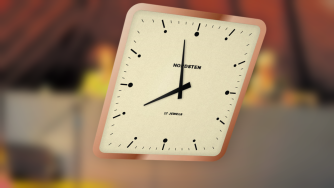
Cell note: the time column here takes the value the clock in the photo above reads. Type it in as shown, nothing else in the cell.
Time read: 7:58
